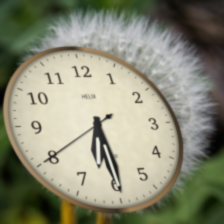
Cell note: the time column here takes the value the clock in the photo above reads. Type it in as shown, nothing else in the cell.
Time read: 6:29:40
